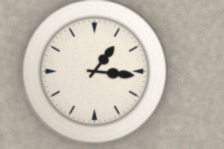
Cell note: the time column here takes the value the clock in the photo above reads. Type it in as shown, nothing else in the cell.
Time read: 1:16
